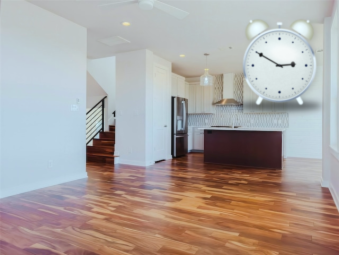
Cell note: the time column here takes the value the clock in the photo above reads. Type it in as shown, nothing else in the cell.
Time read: 2:50
